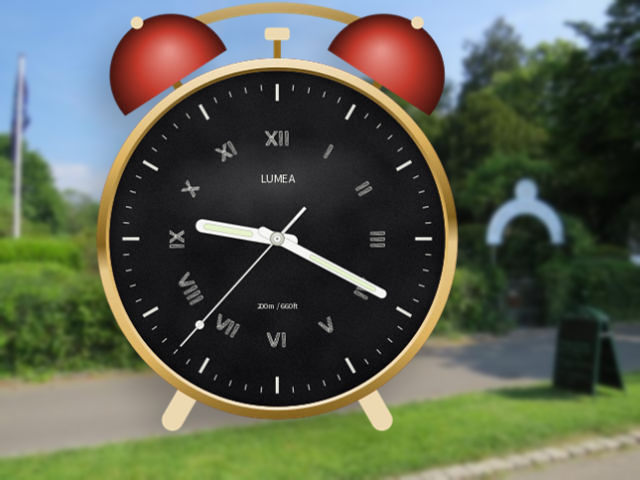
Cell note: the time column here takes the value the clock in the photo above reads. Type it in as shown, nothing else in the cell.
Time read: 9:19:37
